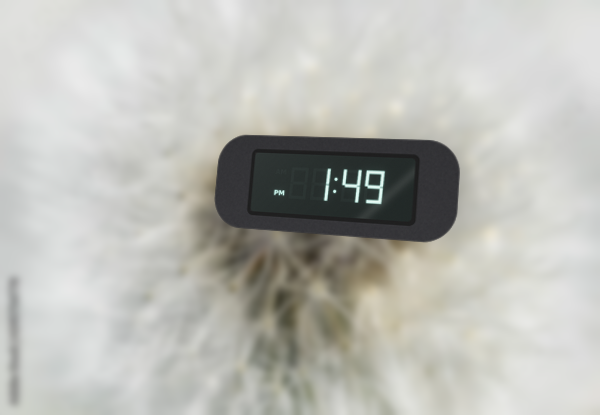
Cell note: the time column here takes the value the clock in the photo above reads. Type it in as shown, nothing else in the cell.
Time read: 1:49
